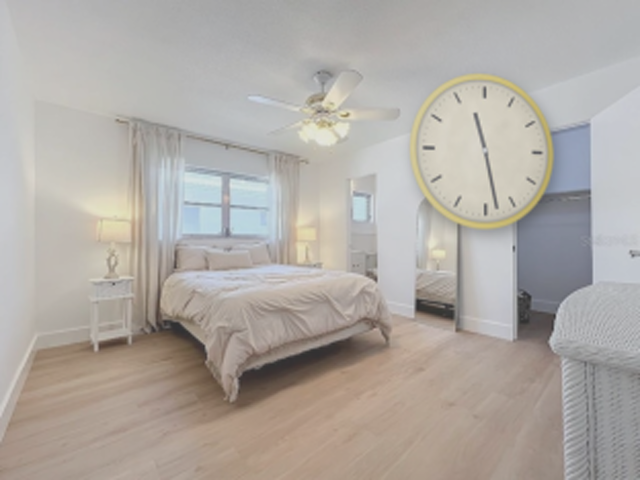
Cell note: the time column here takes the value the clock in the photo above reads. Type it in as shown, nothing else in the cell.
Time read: 11:28
